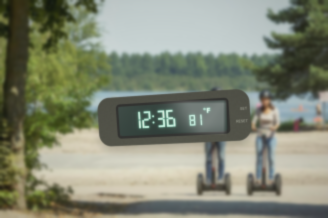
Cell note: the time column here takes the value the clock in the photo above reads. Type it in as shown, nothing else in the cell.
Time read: 12:36
